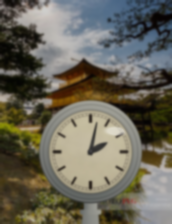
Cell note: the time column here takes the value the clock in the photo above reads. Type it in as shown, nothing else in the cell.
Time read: 2:02
